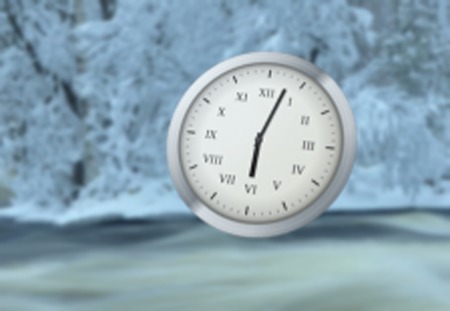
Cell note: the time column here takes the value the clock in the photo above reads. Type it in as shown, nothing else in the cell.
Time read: 6:03
